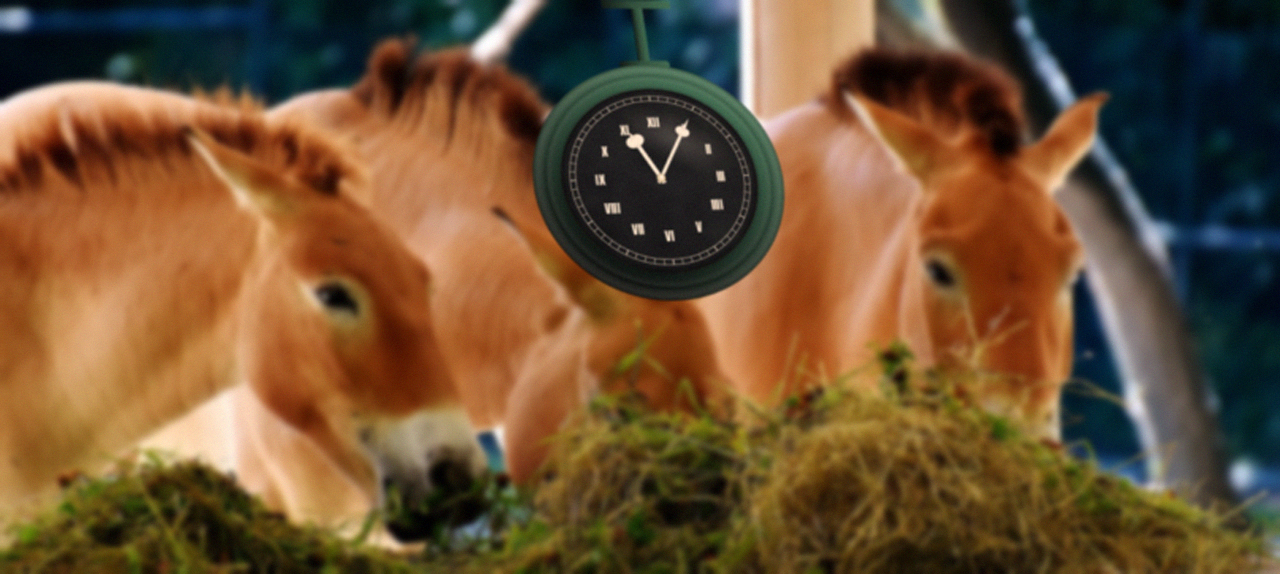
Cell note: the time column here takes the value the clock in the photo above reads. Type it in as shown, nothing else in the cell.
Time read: 11:05
